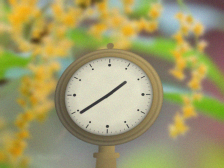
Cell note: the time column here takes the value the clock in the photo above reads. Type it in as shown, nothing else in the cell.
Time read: 1:39
